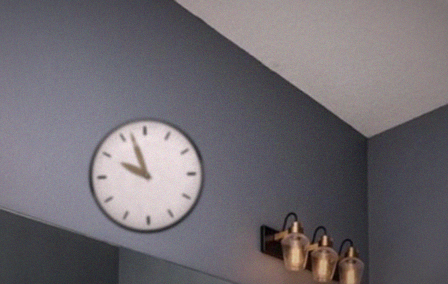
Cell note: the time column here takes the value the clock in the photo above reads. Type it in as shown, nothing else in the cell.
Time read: 9:57
